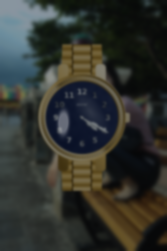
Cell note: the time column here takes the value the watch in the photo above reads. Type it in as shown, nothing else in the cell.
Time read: 4:20
